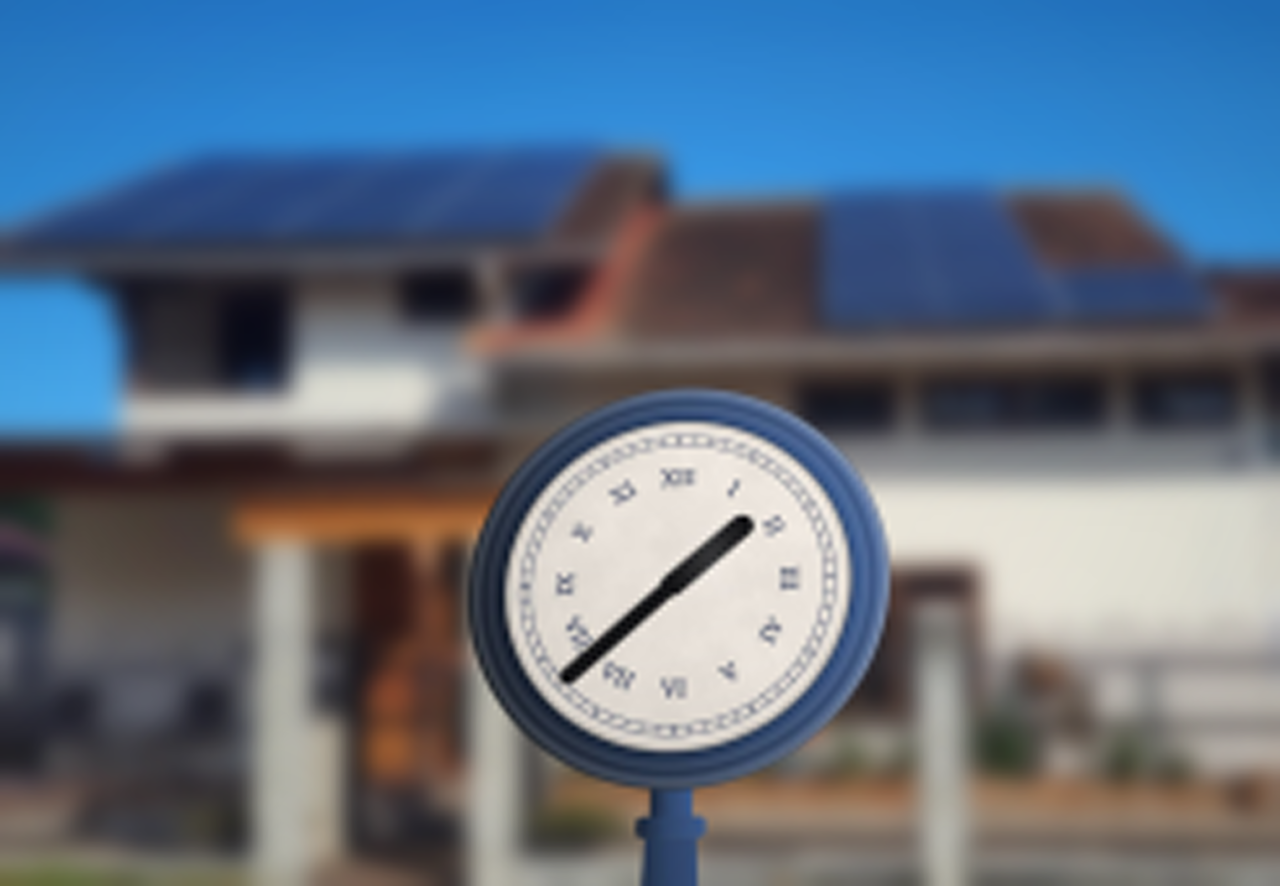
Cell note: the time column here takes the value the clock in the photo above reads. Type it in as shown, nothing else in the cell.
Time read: 1:38
